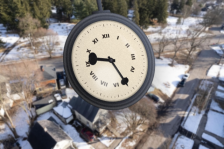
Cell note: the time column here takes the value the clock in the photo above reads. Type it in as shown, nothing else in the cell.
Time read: 9:26
